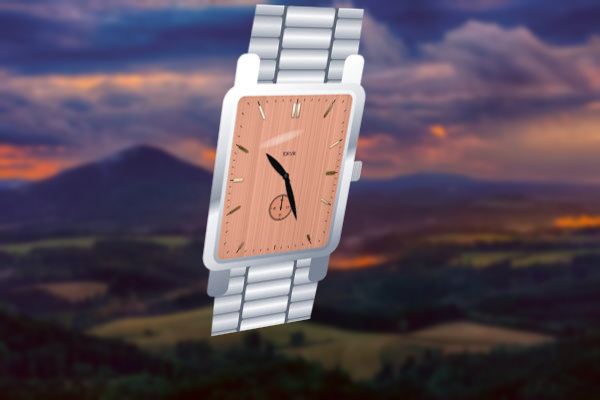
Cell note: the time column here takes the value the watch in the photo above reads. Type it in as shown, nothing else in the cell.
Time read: 10:26
